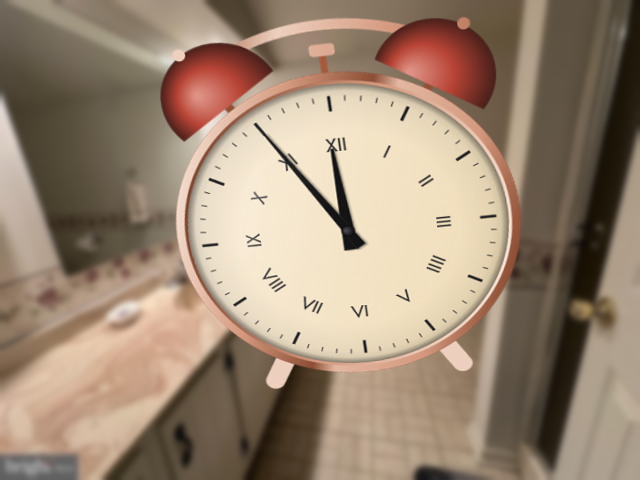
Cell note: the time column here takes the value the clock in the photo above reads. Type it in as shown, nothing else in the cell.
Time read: 11:55
